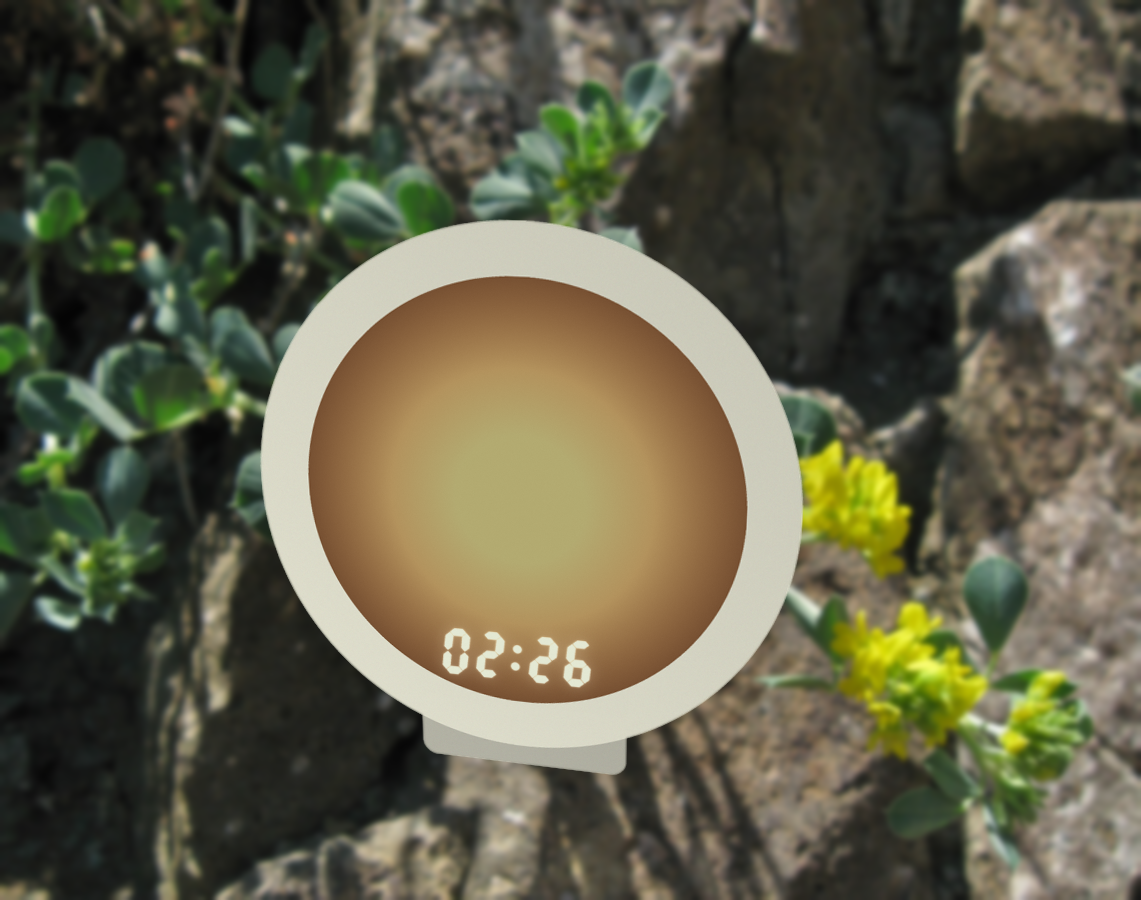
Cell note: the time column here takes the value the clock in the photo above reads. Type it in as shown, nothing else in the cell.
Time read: 2:26
